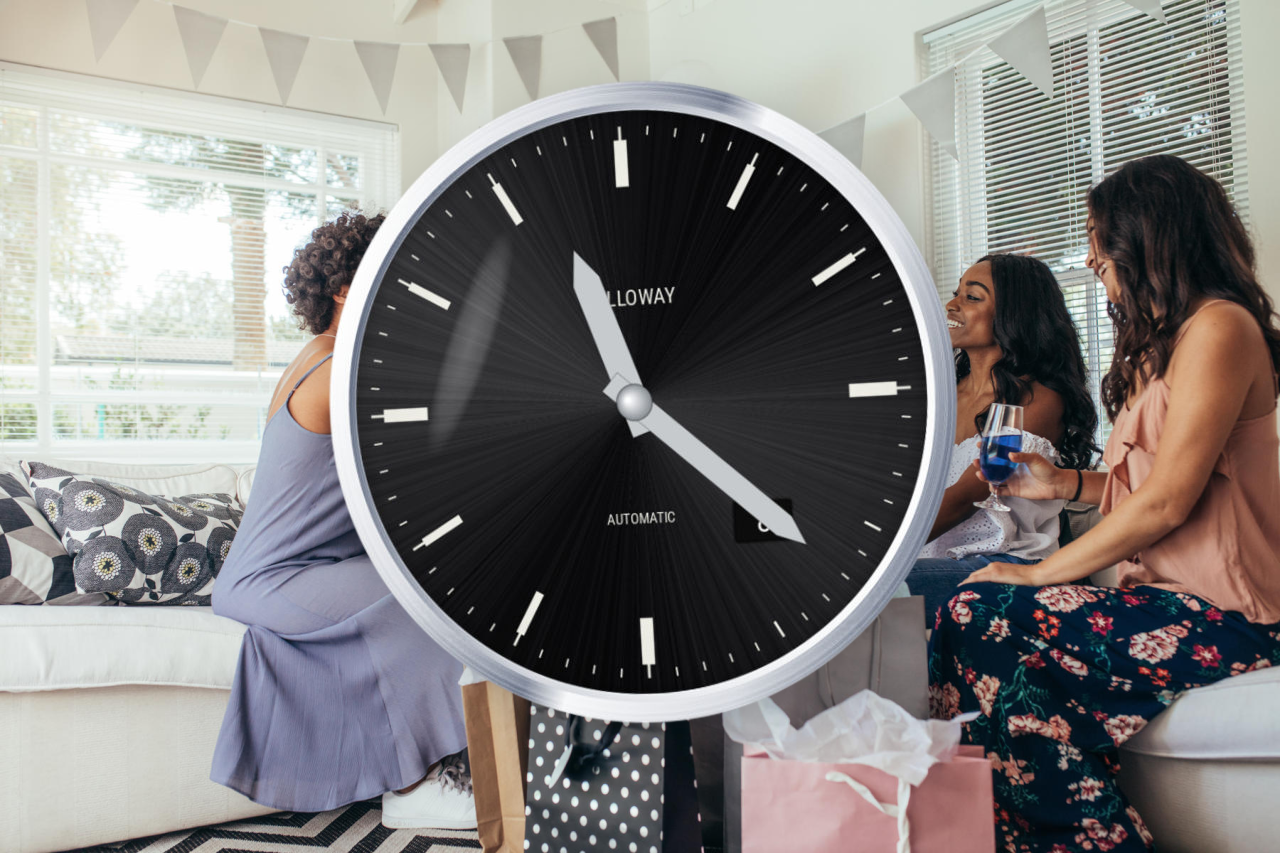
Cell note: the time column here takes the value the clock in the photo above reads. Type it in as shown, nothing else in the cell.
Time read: 11:22
